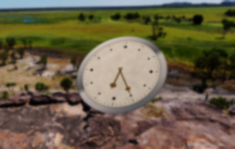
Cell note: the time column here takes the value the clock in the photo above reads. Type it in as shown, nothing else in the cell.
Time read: 6:25
